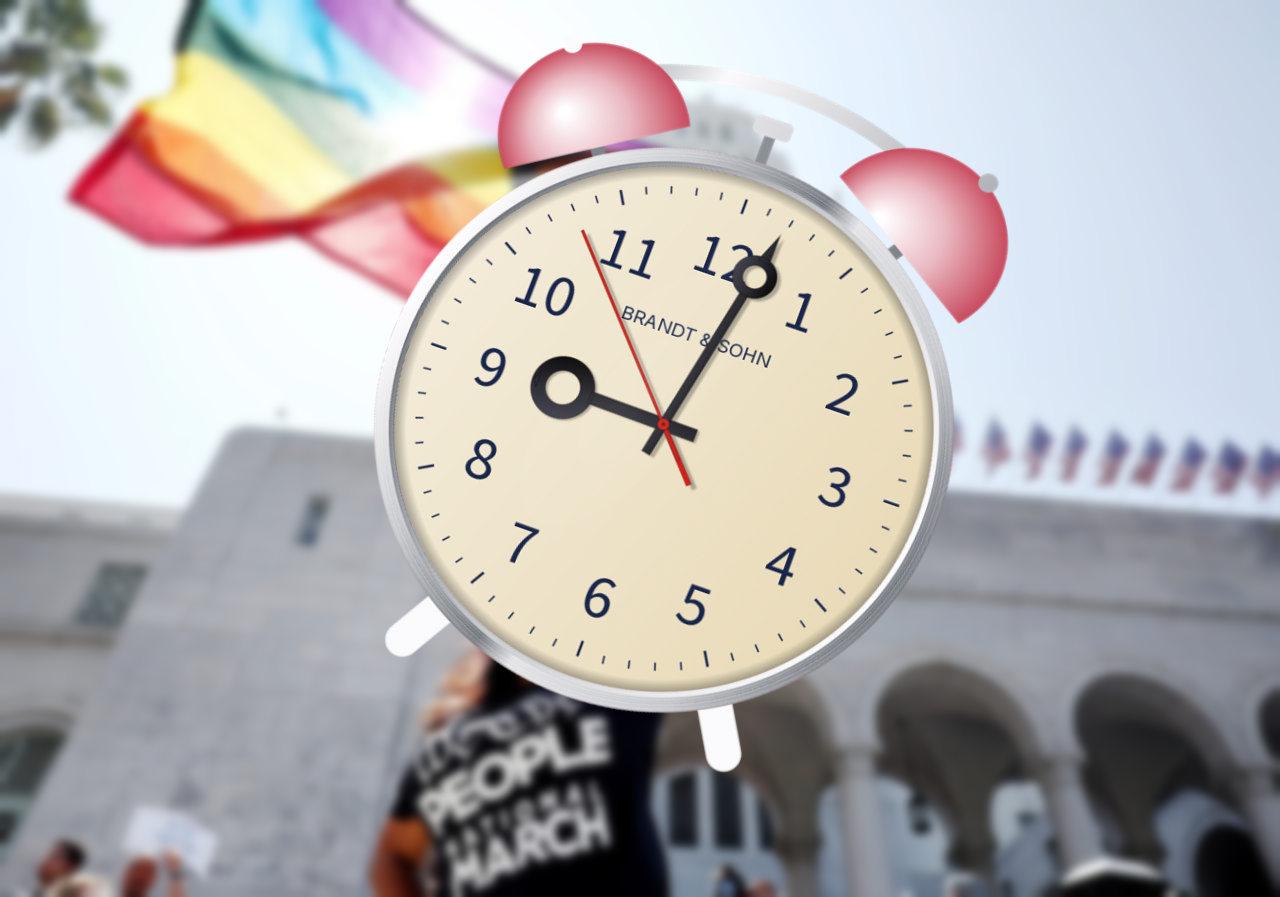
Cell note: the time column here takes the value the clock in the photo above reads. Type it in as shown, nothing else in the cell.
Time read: 9:01:53
